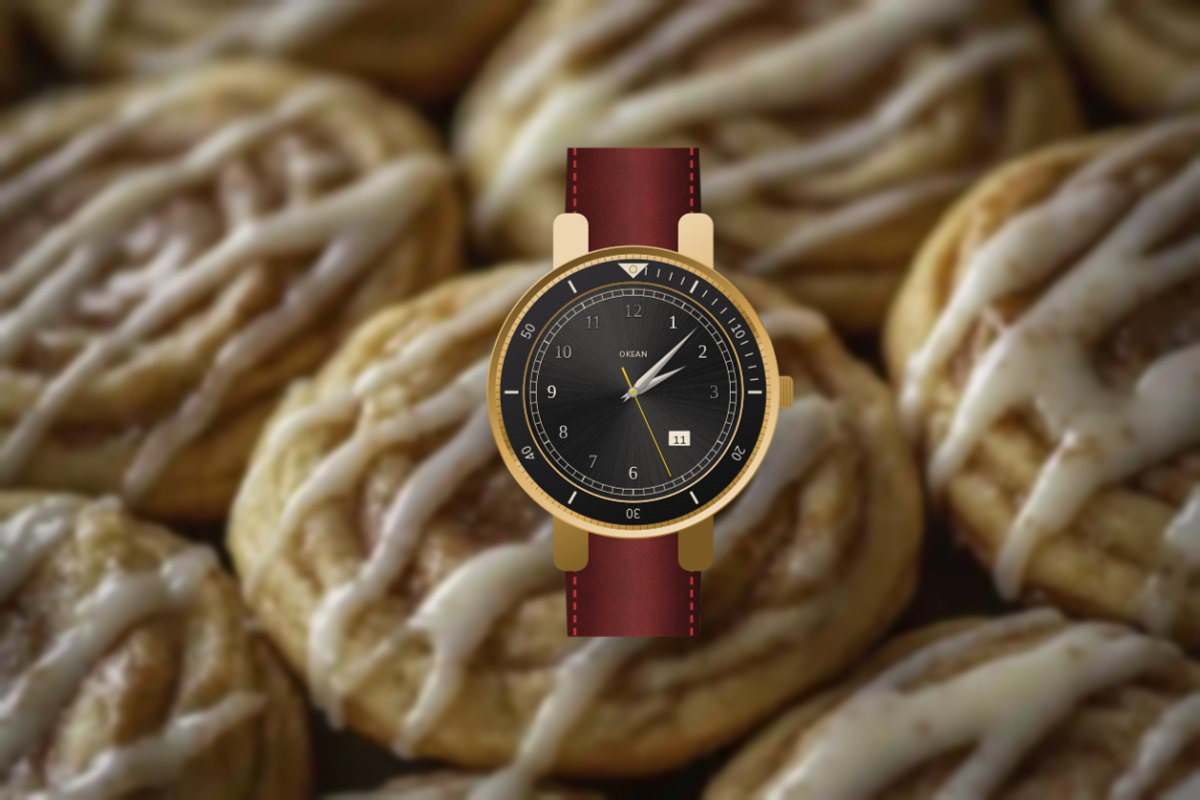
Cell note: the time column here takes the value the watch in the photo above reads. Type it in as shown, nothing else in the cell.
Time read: 2:07:26
